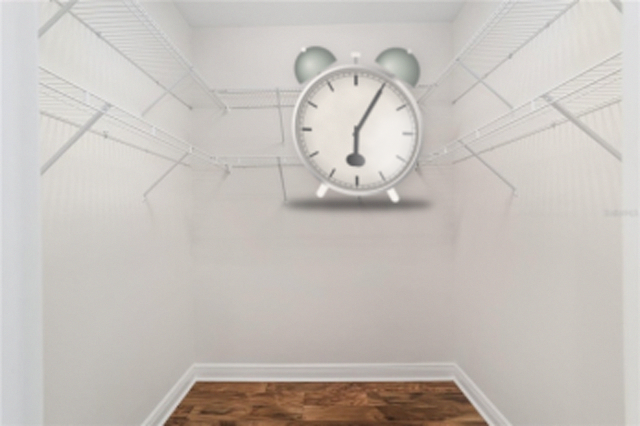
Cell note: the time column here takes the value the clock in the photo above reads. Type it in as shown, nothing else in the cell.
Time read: 6:05
